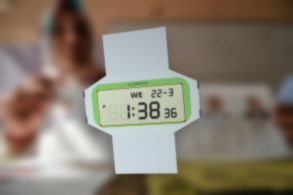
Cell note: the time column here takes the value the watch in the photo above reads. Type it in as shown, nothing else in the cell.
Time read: 1:38
